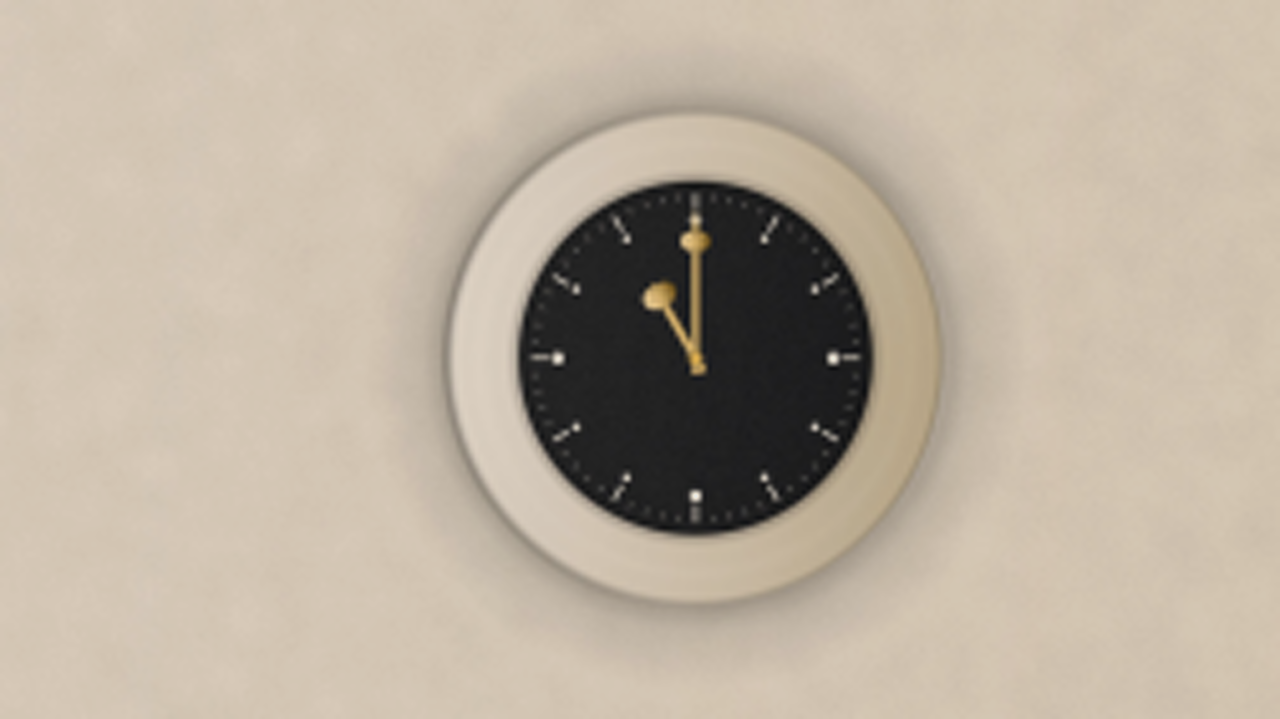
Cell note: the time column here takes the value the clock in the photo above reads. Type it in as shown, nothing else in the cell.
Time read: 11:00
